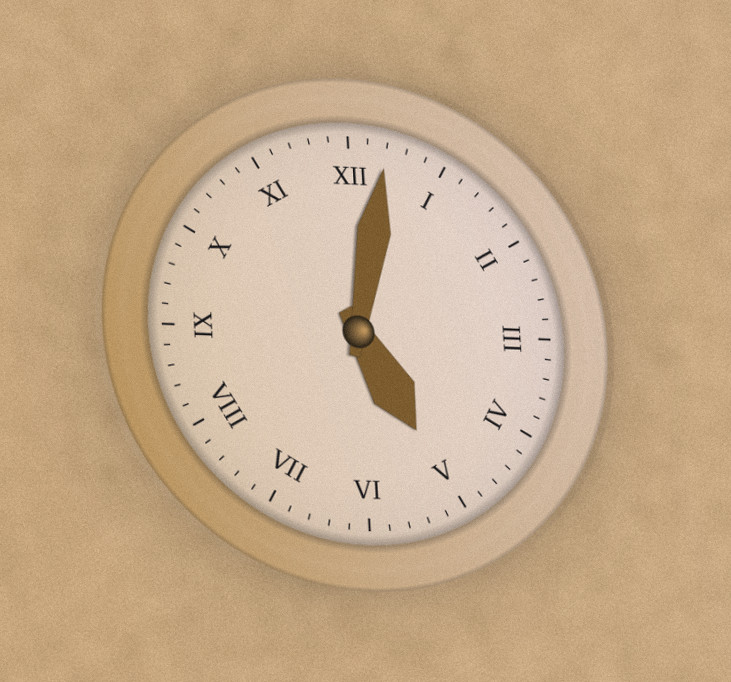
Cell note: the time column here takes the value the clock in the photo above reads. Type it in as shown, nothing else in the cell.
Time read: 5:02
